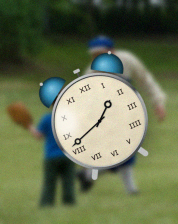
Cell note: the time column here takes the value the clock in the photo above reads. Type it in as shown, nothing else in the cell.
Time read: 1:42
